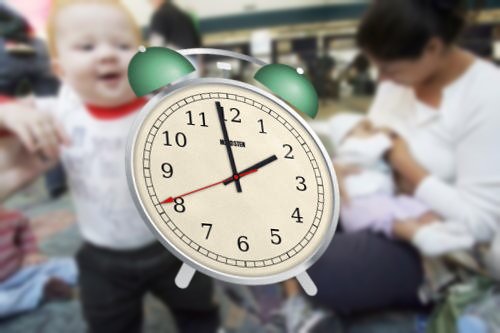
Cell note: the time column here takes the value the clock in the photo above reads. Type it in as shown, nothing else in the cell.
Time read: 1:58:41
